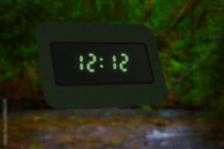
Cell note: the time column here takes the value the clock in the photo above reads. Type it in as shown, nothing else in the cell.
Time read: 12:12
